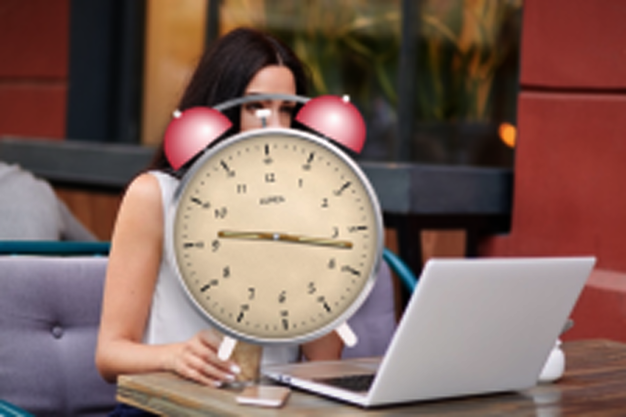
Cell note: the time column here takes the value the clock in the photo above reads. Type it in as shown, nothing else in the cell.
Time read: 9:17
